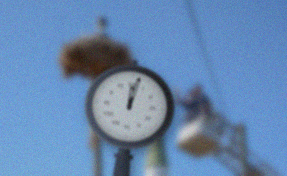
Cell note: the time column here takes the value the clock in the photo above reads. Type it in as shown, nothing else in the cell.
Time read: 12:02
